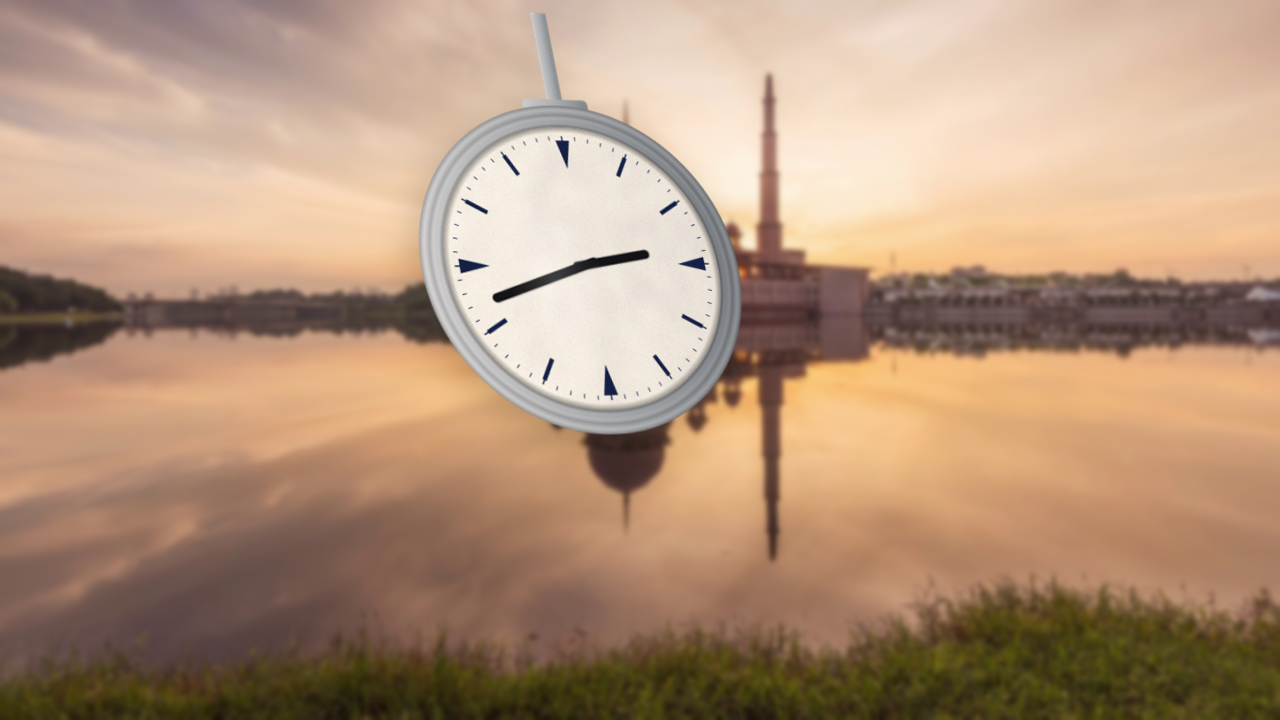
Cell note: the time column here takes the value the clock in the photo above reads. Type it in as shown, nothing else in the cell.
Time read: 2:42
